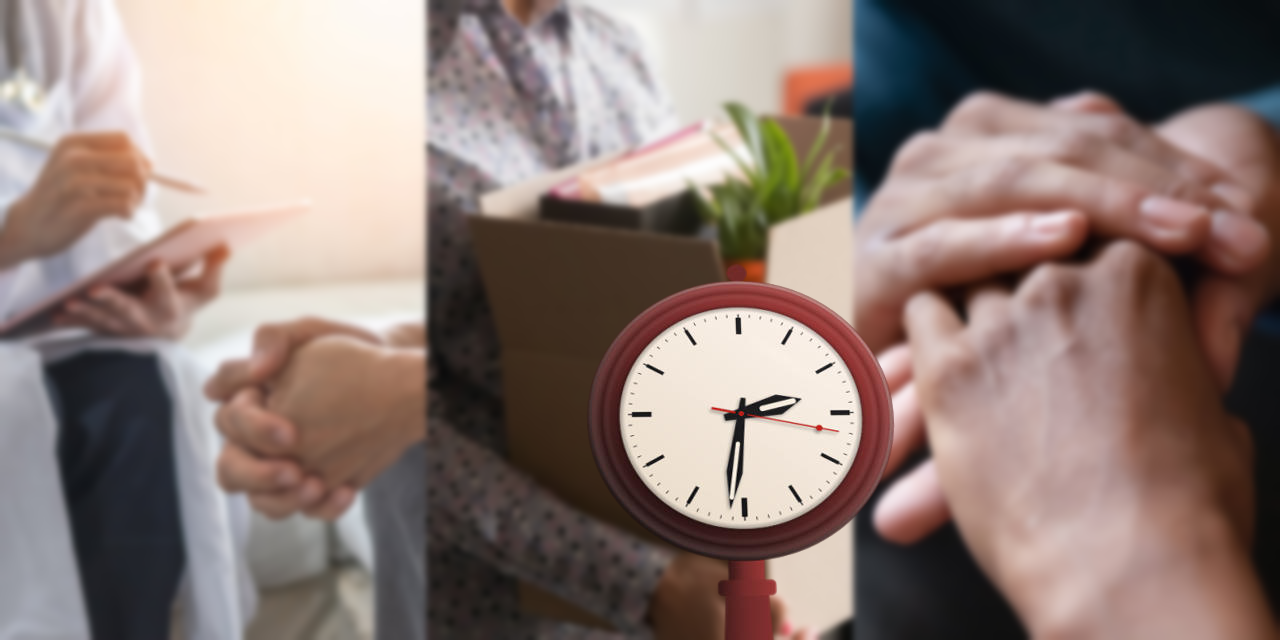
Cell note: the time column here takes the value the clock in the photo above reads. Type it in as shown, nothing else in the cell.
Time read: 2:31:17
